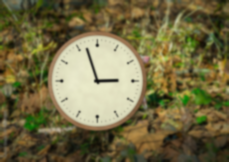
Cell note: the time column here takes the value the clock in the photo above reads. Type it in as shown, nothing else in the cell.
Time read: 2:57
